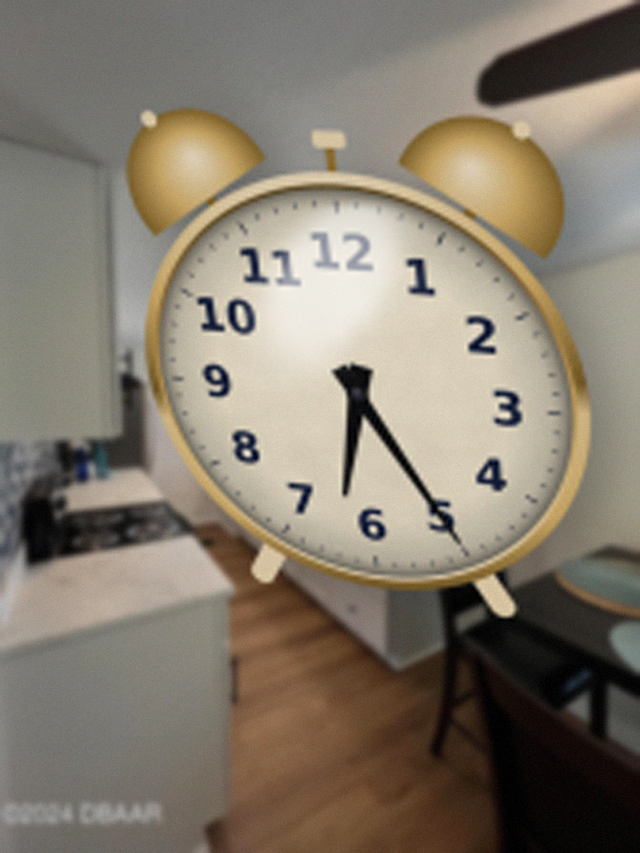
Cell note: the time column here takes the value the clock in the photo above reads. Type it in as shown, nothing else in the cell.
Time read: 6:25
